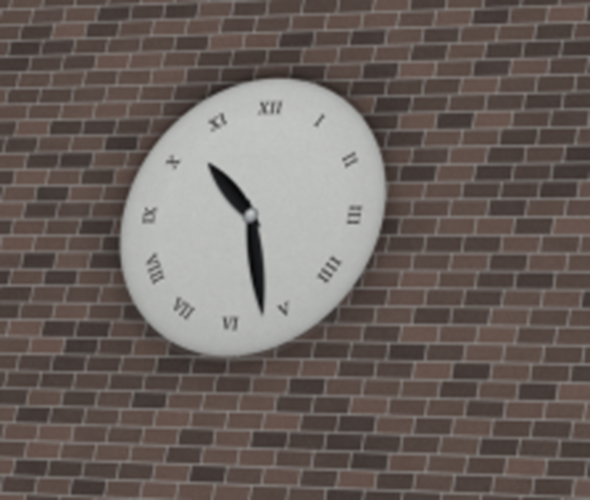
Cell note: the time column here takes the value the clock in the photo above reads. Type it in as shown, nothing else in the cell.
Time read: 10:27
